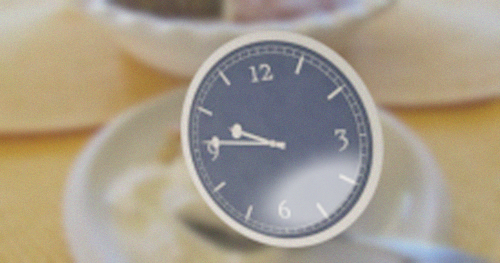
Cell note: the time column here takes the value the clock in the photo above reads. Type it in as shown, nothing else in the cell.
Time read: 9:46
